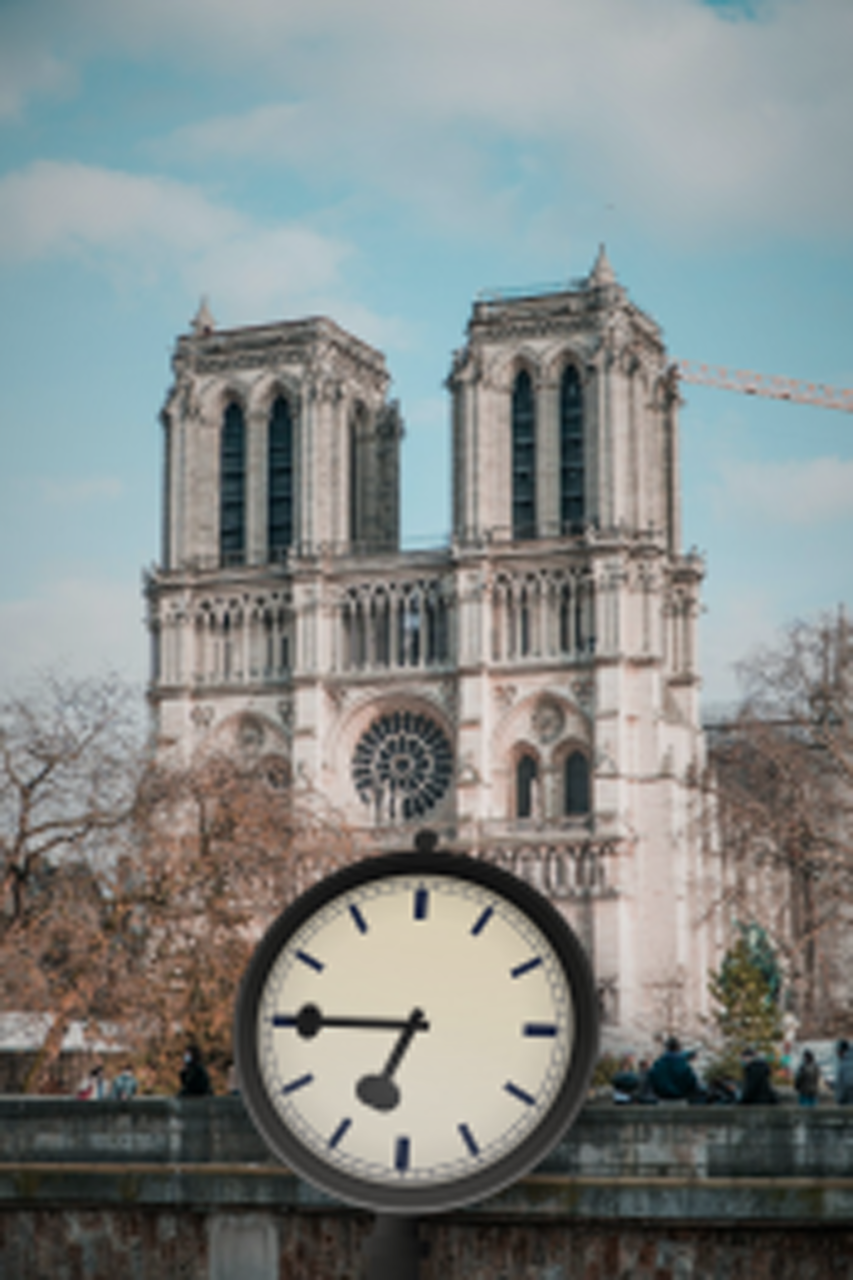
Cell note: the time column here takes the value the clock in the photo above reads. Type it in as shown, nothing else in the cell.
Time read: 6:45
